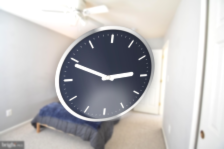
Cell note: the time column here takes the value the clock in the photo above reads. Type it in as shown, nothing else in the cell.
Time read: 2:49
